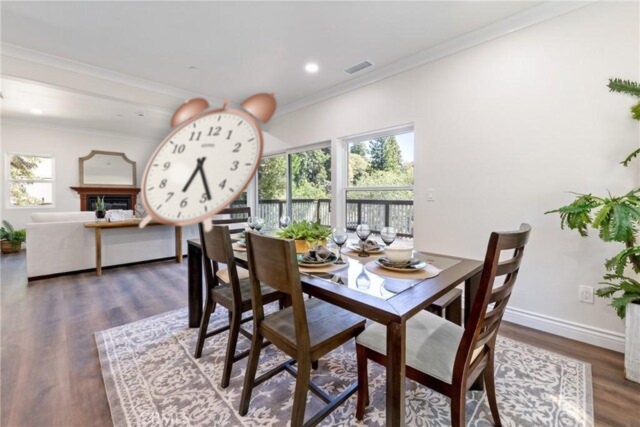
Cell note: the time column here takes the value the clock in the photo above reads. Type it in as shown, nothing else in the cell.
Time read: 6:24
